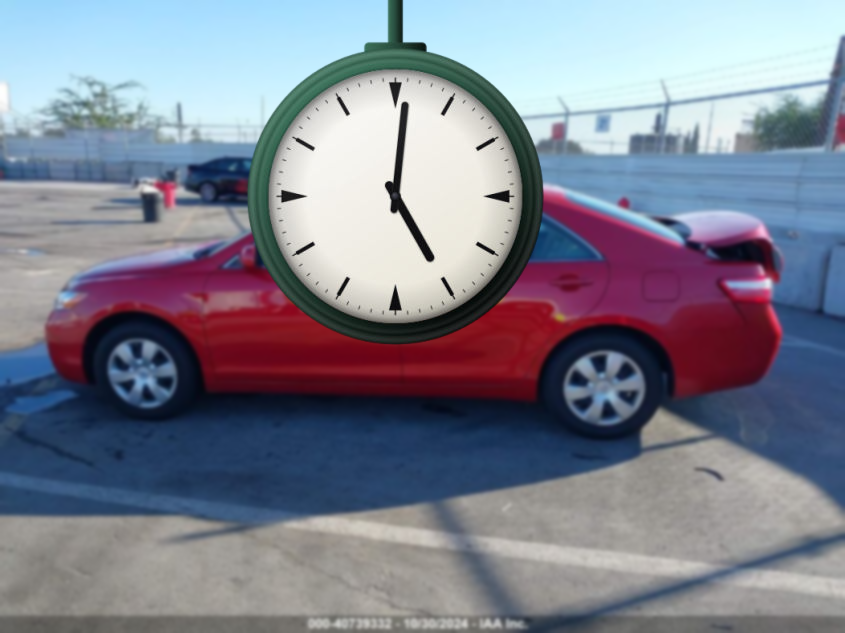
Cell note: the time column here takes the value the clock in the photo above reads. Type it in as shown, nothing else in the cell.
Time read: 5:01
